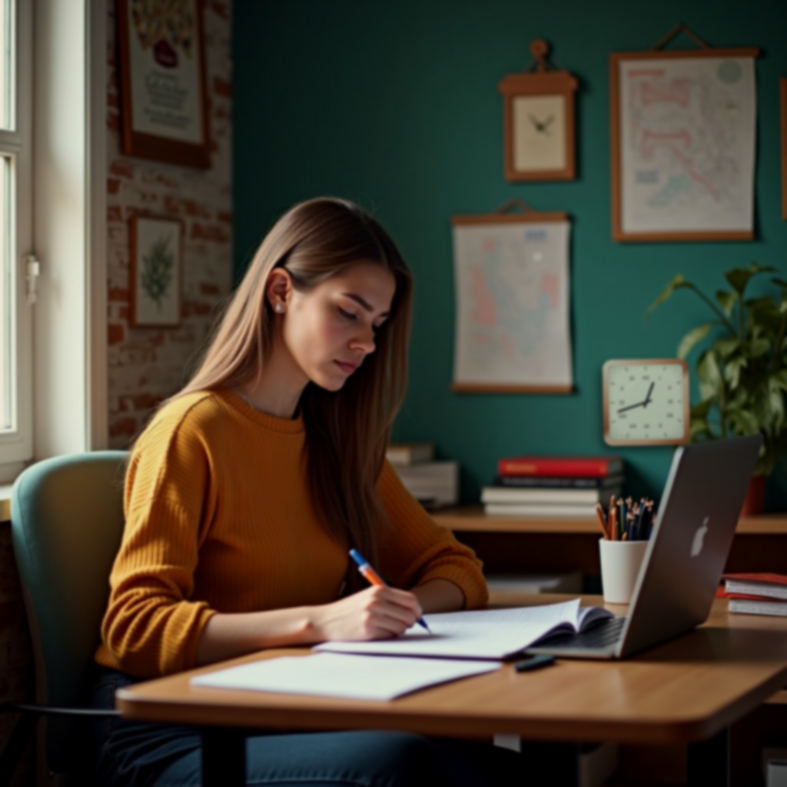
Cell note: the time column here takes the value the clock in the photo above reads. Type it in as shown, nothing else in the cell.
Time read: 12:42
